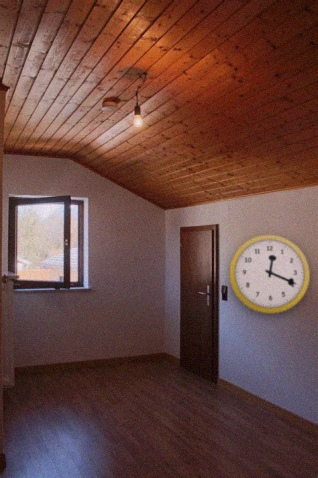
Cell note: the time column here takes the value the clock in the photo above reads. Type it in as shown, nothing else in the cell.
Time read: 12:19
